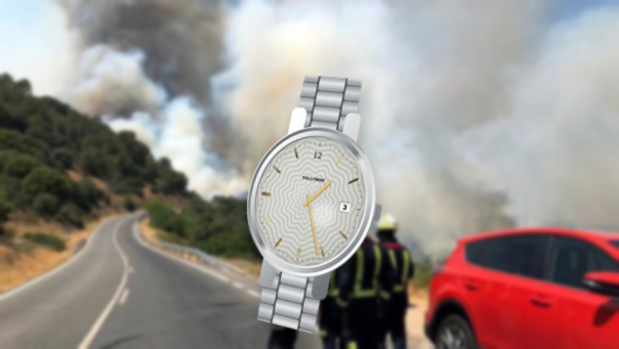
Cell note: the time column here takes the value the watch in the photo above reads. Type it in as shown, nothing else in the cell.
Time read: 1:26
